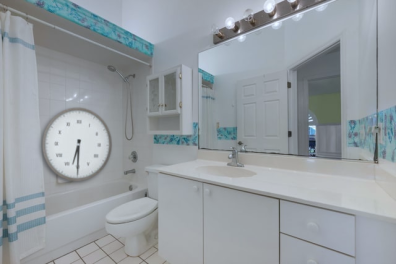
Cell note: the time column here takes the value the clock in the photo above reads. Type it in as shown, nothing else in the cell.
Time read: 6:30
